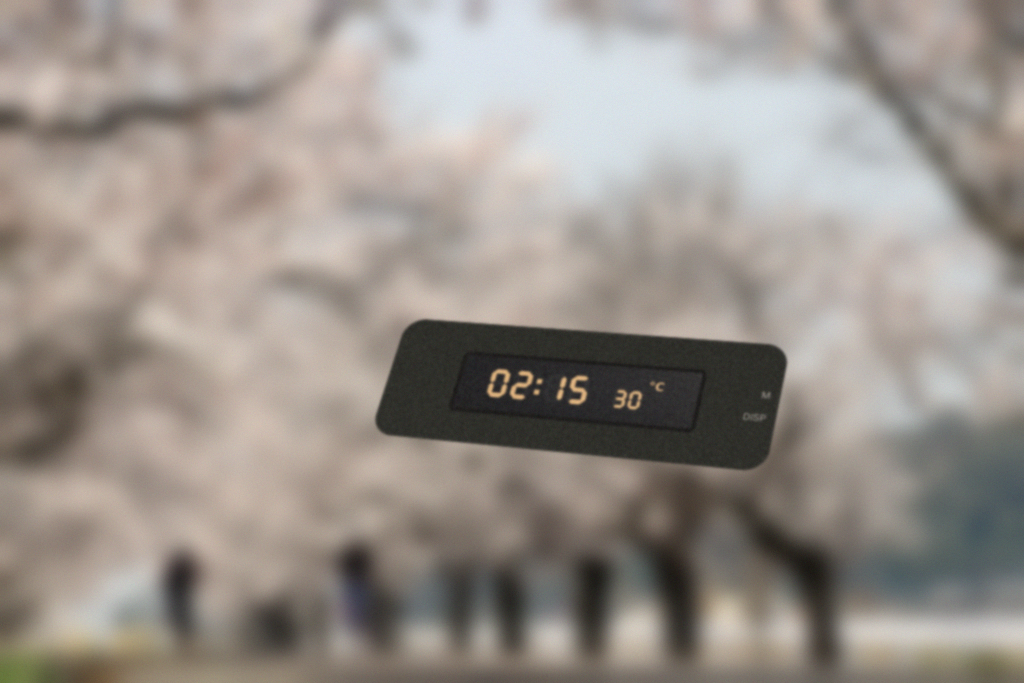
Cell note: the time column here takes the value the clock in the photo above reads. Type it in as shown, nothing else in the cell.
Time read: 2:15
